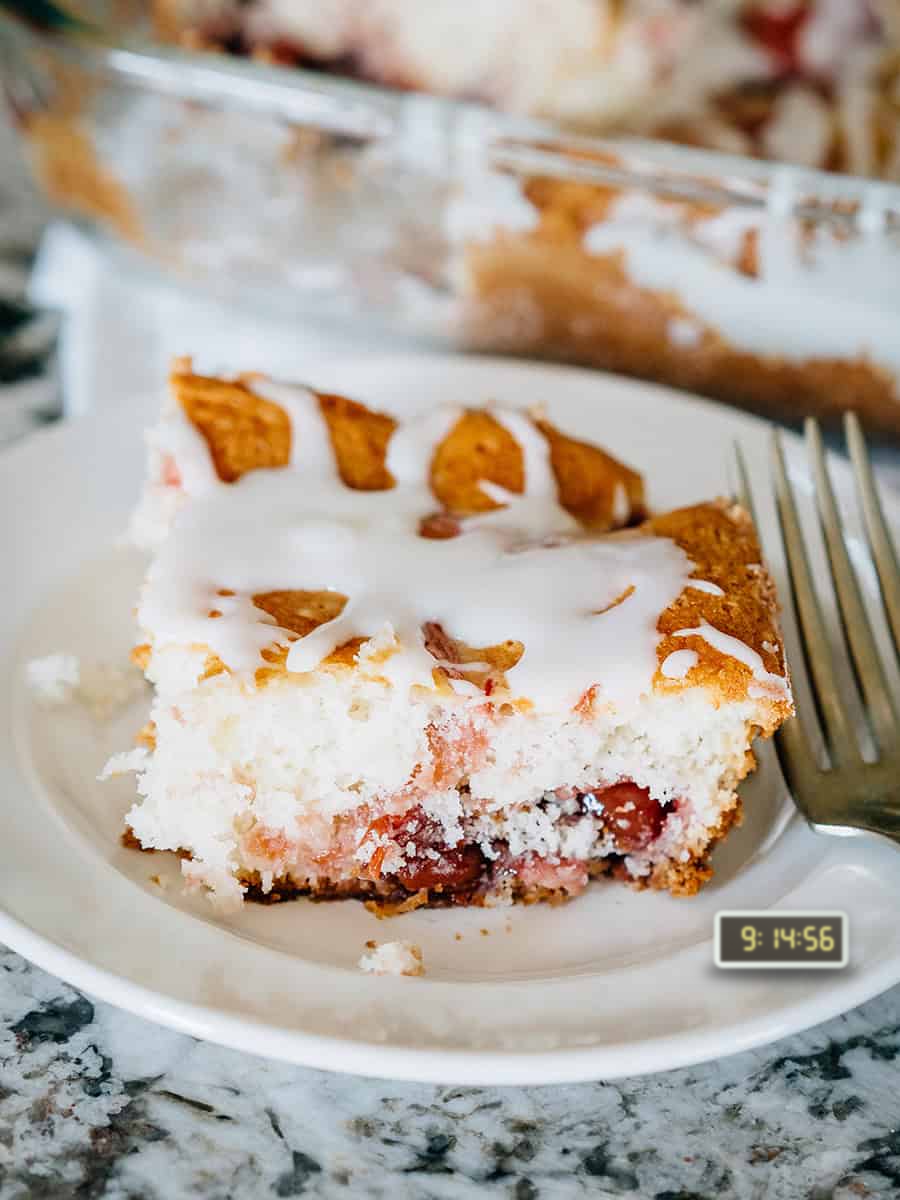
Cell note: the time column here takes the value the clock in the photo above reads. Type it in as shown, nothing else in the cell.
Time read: 9:14:56
